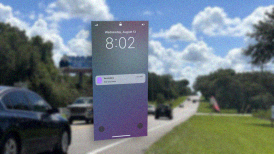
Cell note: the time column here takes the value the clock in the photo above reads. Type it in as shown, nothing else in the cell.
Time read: 8:02
